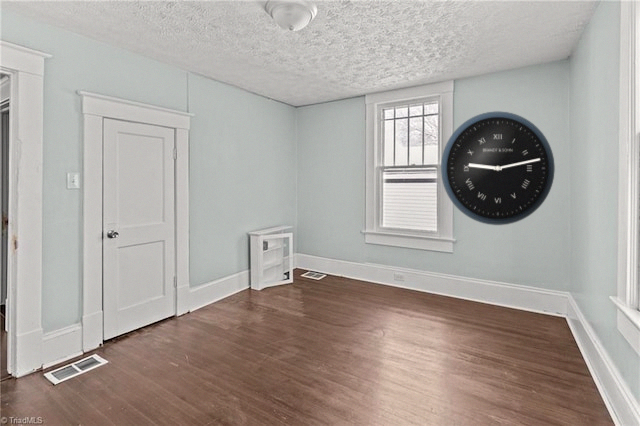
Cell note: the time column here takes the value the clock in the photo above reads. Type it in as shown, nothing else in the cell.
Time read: 9:13
